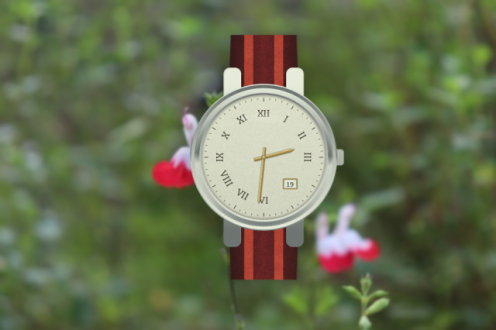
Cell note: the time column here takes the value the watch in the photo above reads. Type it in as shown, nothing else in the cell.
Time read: 2:31
